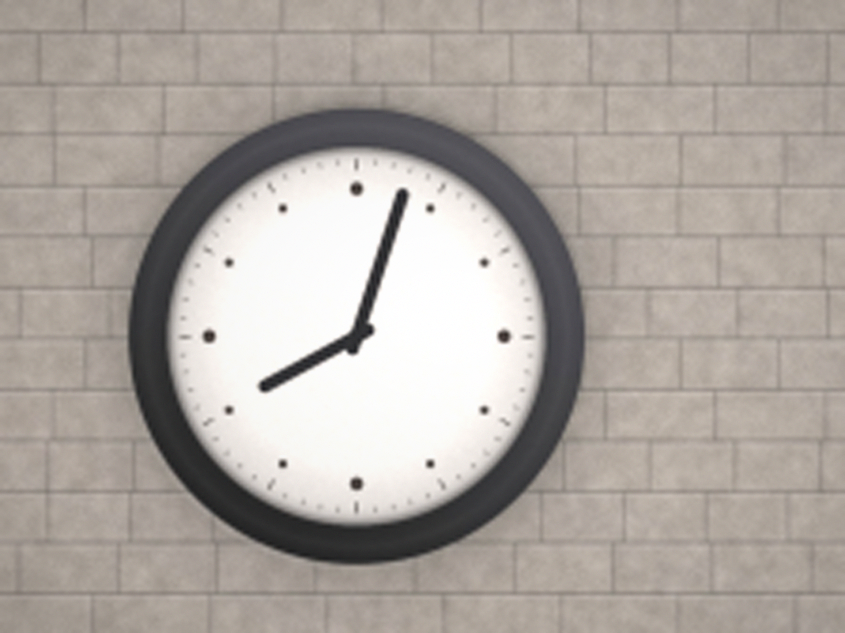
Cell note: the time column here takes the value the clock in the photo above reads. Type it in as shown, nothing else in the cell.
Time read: 8:03
